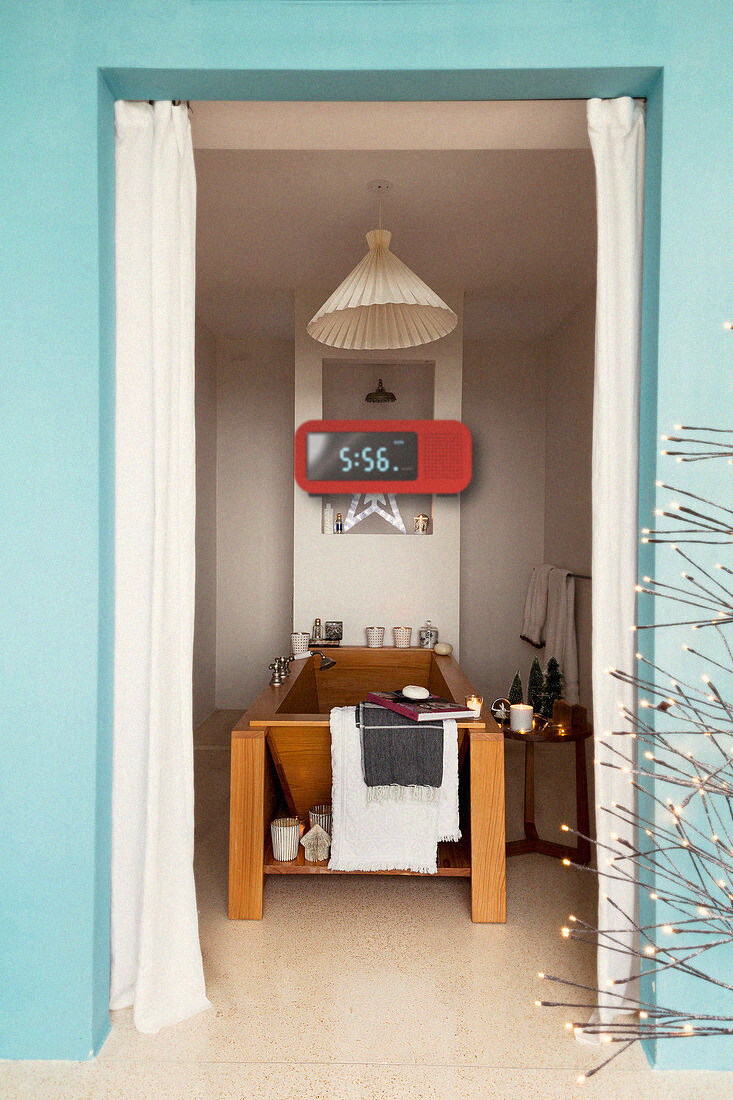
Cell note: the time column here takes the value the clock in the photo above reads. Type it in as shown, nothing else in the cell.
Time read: 5:56
